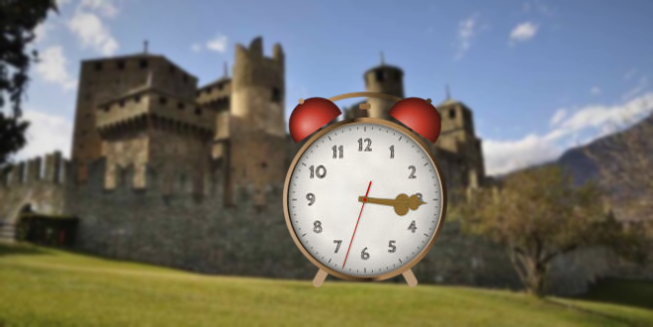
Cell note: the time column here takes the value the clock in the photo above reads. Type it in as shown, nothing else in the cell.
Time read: 3:15:33
